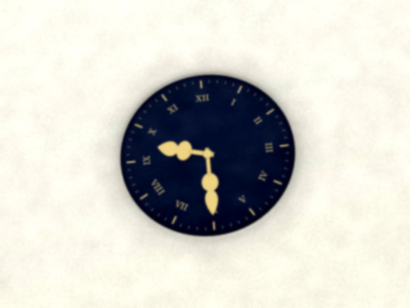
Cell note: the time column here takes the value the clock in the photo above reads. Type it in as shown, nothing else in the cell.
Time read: 9:30
